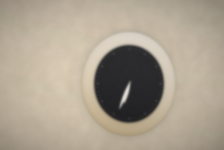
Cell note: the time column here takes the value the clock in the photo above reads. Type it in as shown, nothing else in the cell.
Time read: 6:34
